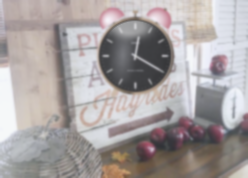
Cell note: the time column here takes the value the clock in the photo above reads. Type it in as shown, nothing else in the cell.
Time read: 12:20
